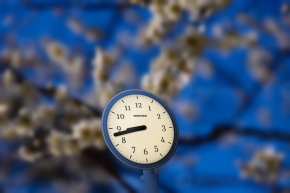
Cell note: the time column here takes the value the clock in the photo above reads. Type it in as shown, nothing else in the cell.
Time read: 8:43
